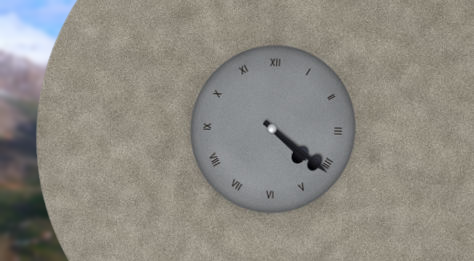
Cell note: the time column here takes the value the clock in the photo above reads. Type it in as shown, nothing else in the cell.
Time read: 4:21
